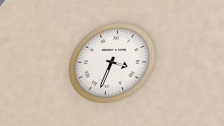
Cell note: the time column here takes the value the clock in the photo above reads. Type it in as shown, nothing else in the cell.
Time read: 3:32
